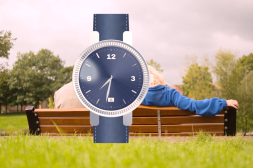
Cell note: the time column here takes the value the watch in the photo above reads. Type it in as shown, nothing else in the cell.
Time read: 7:32
